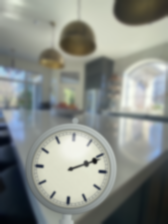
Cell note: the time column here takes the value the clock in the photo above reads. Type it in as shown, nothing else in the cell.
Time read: 2:11
